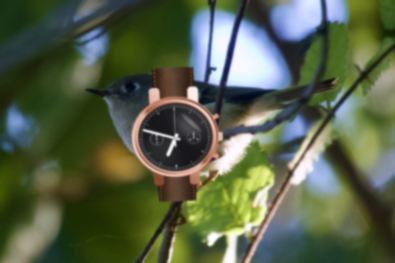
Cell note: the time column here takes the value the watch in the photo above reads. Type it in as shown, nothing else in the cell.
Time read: 6:48
